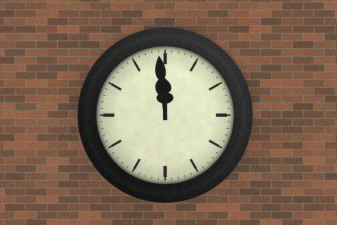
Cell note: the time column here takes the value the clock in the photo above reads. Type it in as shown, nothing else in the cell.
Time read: 11:59
